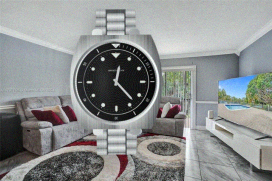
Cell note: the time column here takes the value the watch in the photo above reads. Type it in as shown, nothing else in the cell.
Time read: 12:23
